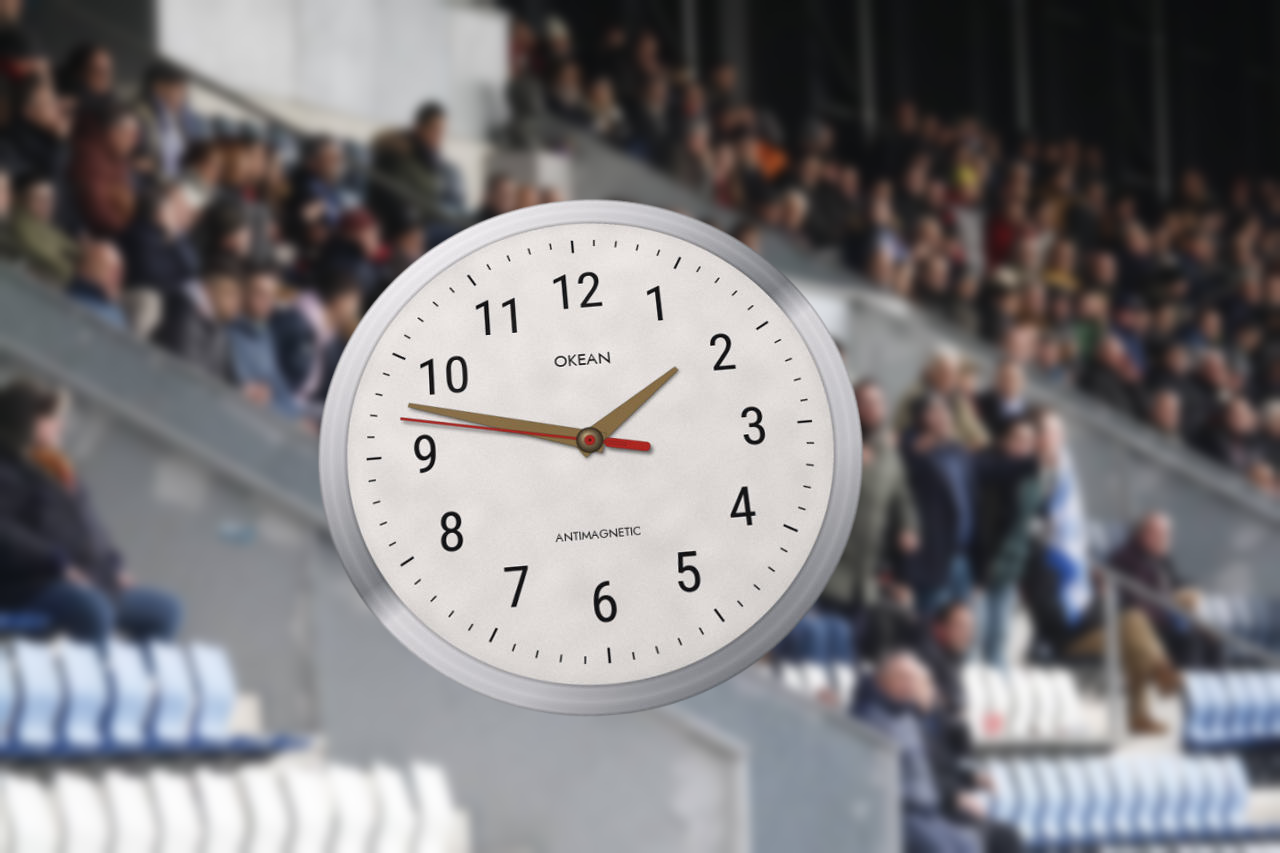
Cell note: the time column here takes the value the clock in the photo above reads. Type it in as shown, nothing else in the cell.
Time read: 1:47:47
